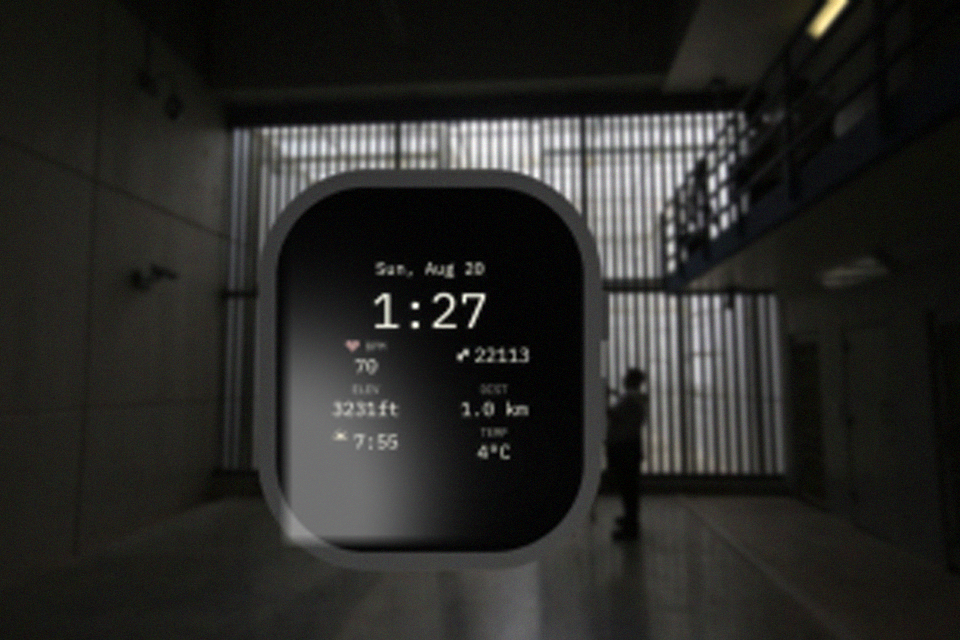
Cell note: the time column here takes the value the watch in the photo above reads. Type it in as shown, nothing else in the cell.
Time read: 1:27
